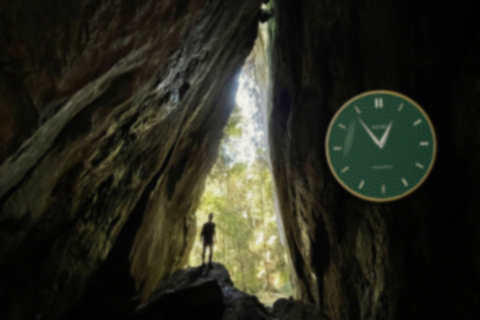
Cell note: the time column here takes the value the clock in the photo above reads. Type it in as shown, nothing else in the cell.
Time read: 12:54
